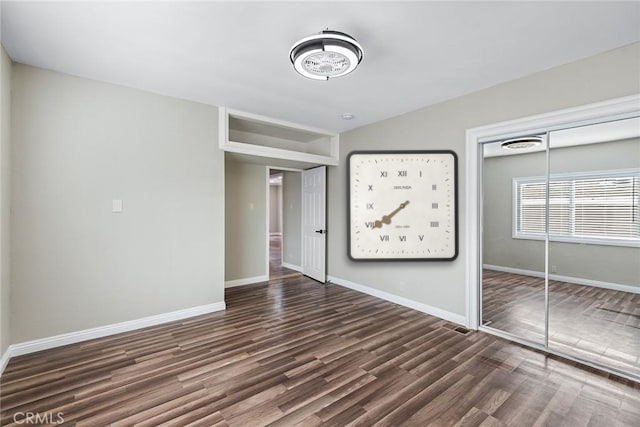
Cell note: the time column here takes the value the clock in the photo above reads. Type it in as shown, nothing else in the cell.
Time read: 7:39
